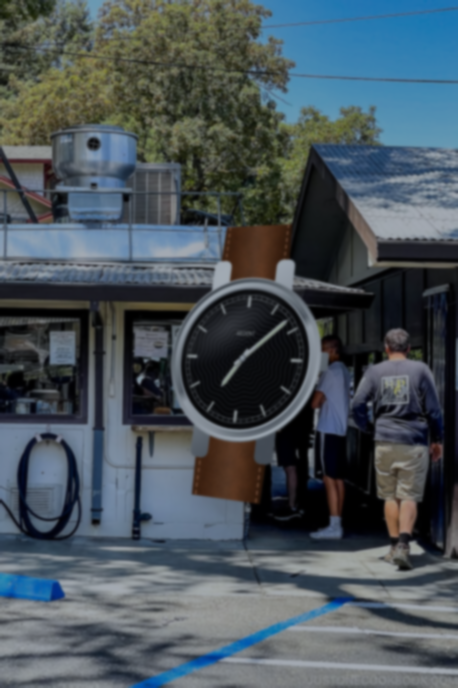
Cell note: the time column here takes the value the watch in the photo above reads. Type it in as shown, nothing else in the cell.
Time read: 7:08
